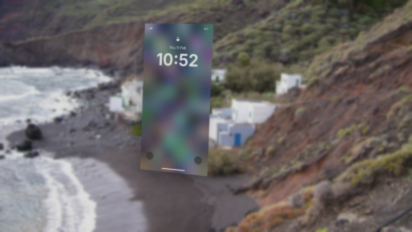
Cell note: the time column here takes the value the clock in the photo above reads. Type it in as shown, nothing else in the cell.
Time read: 10:52
